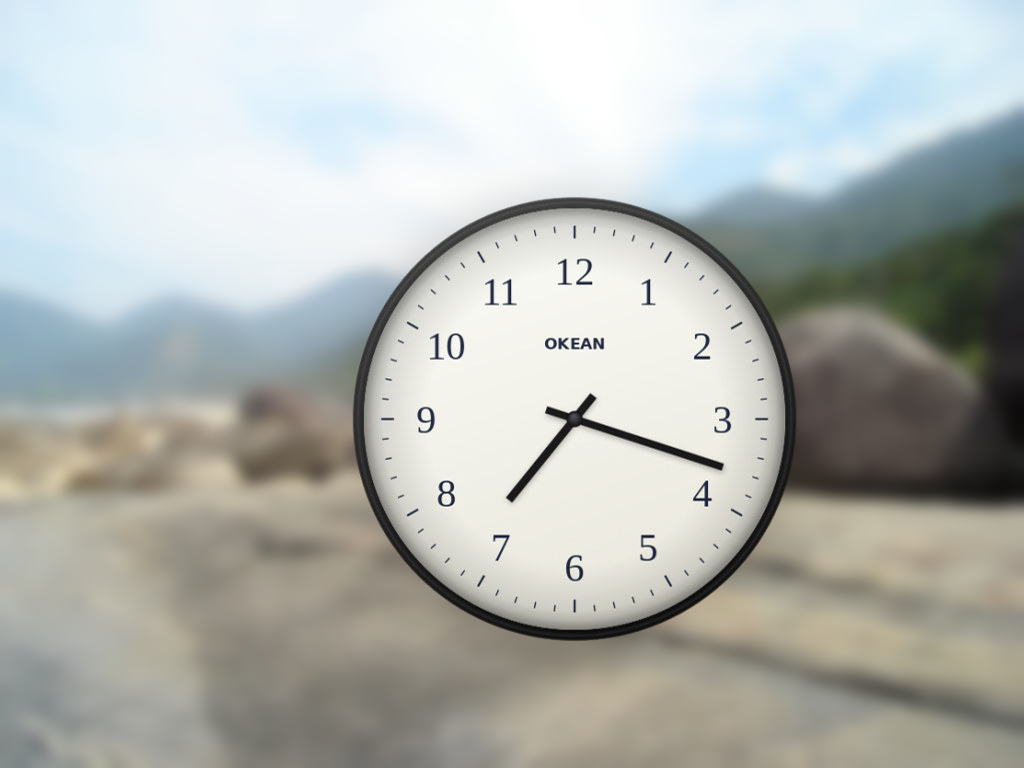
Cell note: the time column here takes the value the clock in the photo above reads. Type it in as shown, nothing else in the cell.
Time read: 7:18
